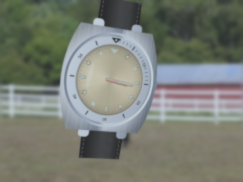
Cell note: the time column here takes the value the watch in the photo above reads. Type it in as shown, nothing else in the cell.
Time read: 3:16
